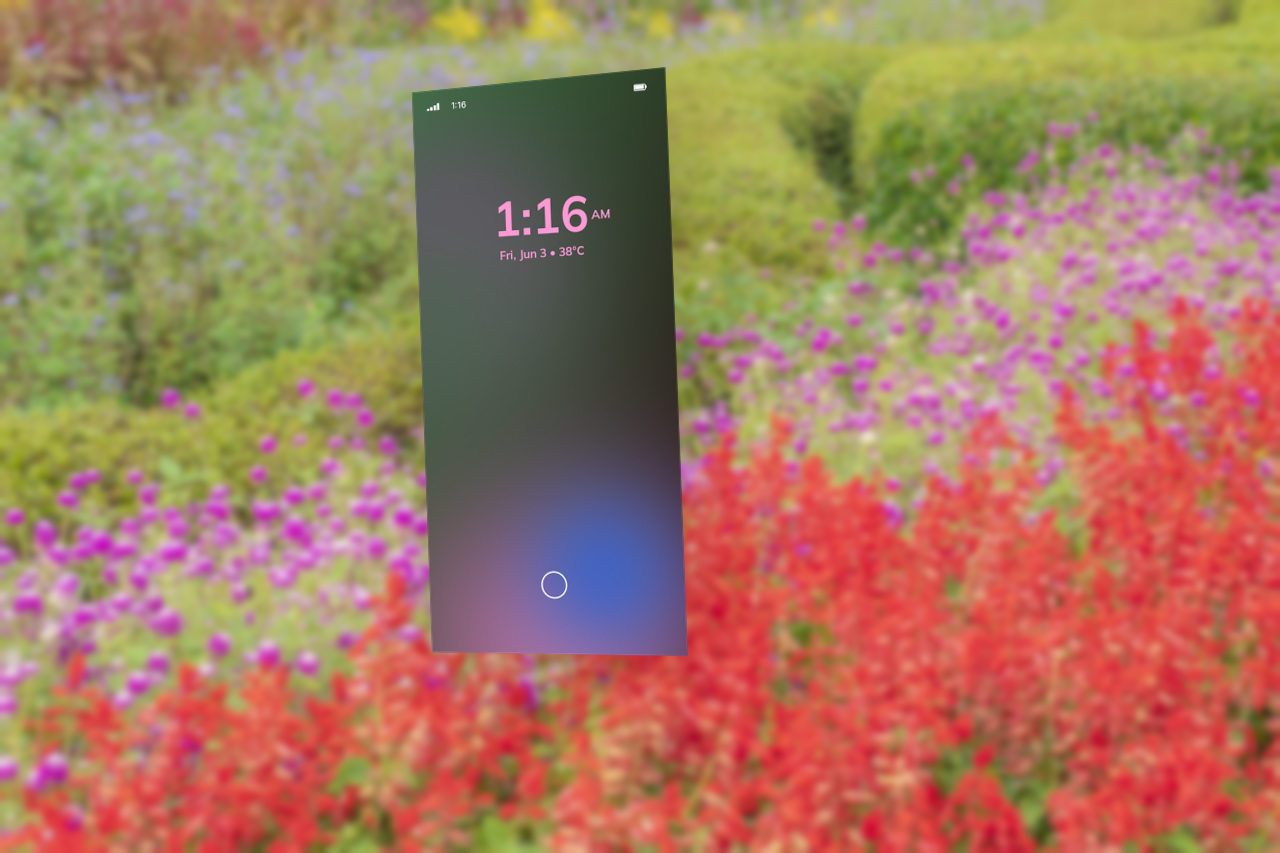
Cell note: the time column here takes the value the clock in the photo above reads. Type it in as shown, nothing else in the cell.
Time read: 1:16
